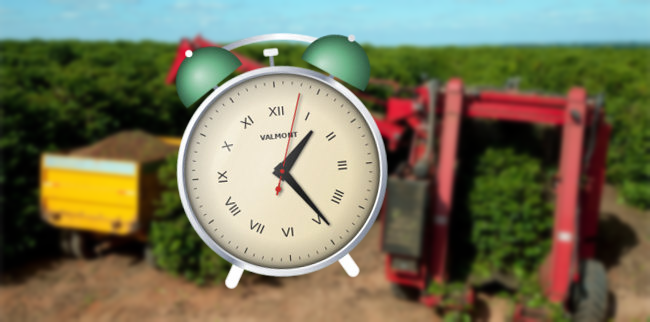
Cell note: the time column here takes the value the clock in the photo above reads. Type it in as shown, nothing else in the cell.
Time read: 1:24:03
